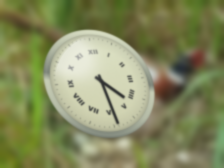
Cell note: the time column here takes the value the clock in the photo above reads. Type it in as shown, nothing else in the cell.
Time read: 4:29
